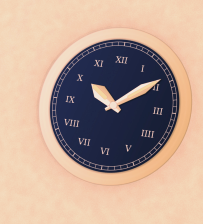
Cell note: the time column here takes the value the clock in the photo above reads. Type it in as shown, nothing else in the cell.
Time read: 10:09
